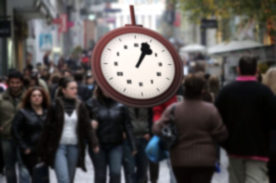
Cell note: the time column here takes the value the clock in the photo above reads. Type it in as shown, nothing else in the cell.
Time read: 1:04
